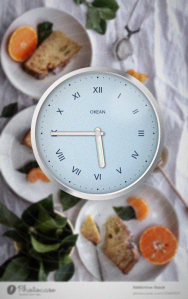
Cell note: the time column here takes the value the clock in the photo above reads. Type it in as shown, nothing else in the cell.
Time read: 5:45
